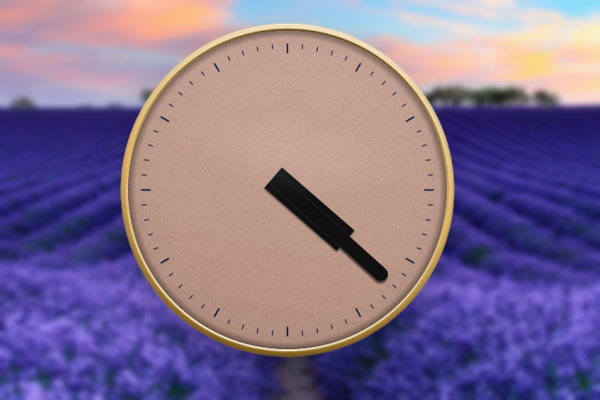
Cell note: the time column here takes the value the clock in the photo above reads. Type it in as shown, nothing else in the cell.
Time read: 4:22
